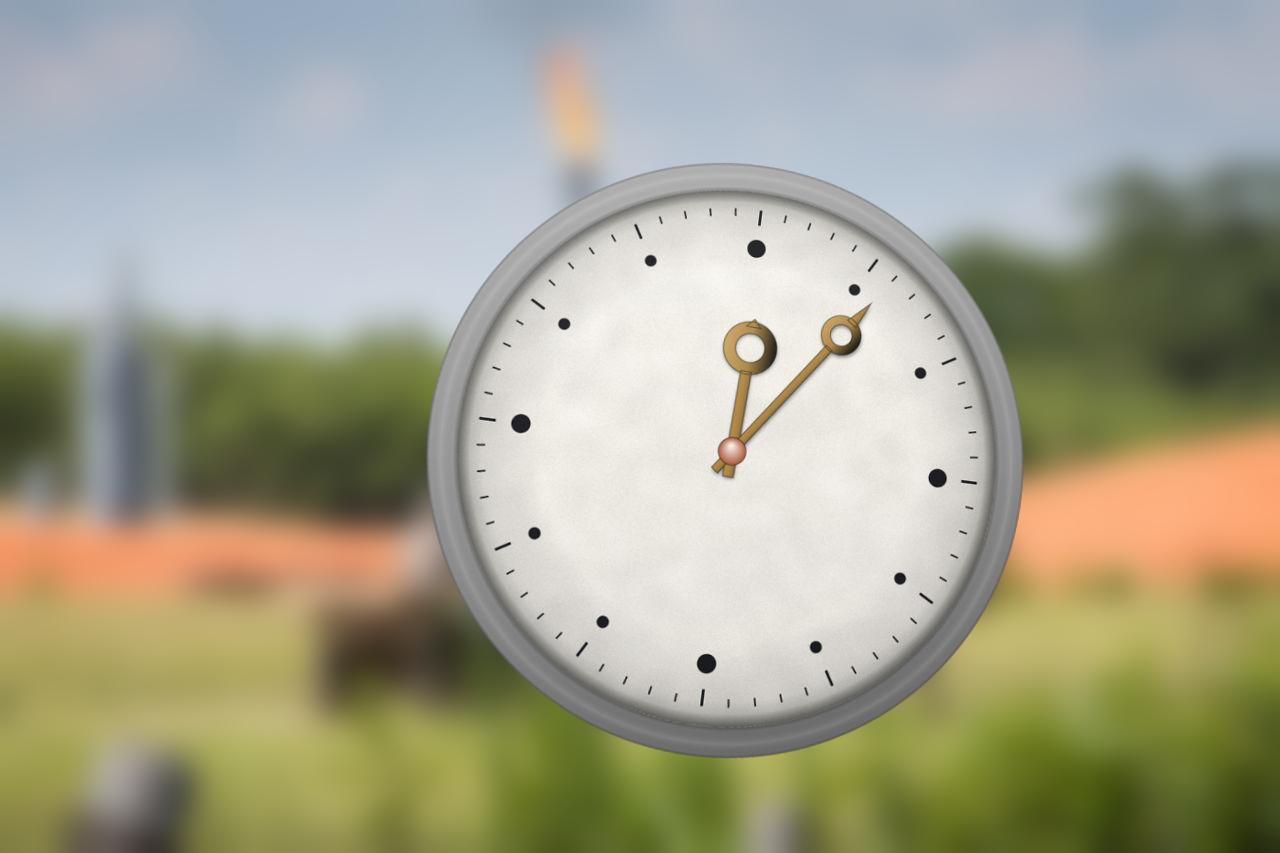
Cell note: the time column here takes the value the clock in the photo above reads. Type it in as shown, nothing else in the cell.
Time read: 12:06
